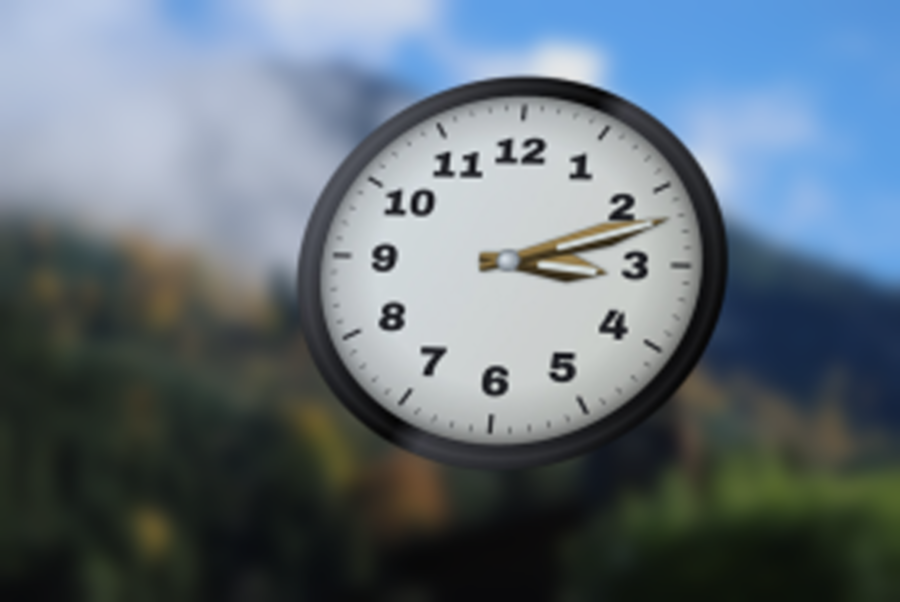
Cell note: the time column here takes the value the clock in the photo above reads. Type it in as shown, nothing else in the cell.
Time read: 3:12
